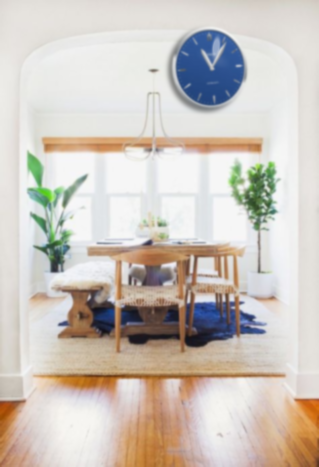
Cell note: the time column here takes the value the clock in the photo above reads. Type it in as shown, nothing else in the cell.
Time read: 11:06
